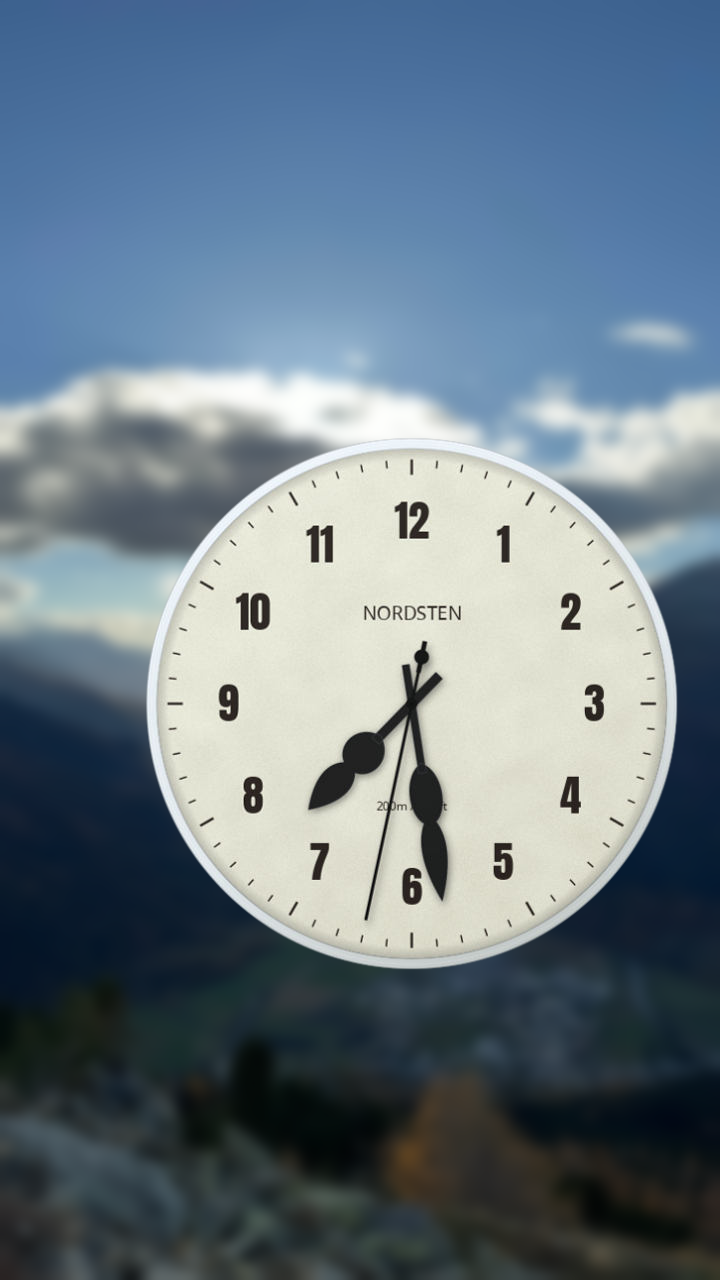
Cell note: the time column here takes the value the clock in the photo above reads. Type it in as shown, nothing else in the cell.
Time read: 7:28:32
